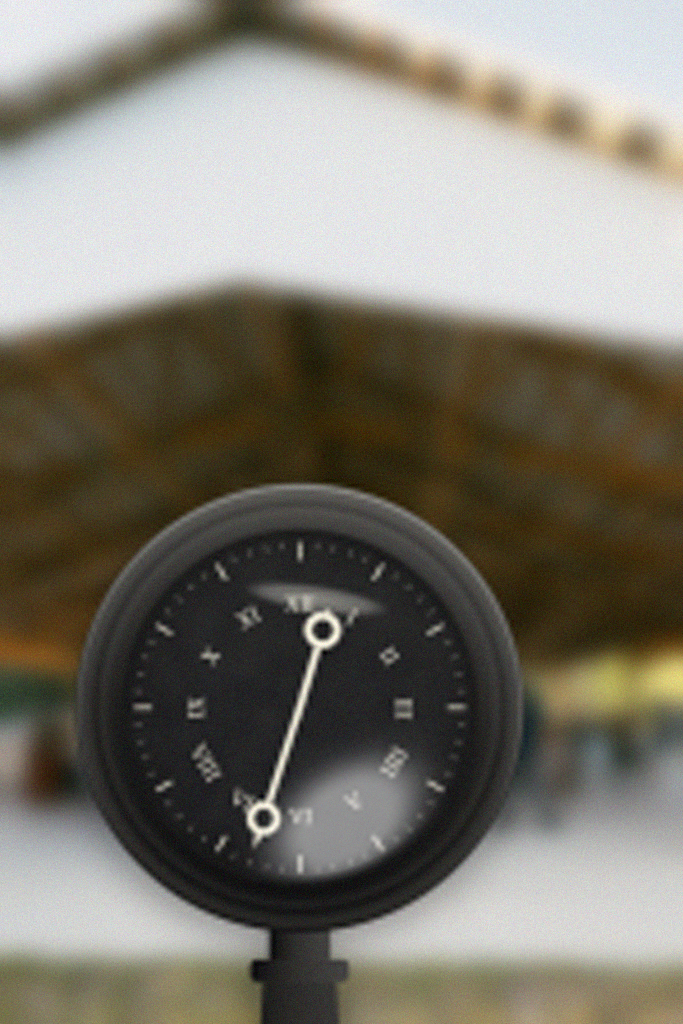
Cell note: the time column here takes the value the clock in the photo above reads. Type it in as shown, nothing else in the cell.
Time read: 12:33
